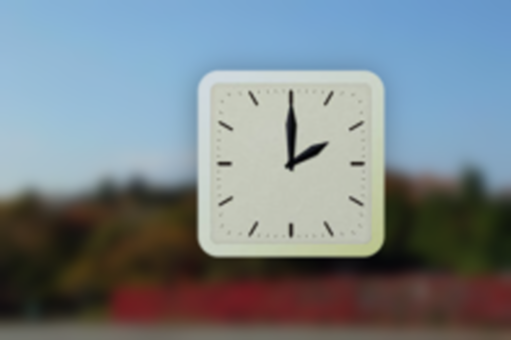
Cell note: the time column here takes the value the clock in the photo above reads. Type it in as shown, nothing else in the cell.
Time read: 2:00
